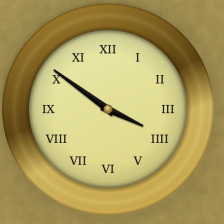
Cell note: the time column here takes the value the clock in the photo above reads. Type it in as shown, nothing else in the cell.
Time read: 3:51
